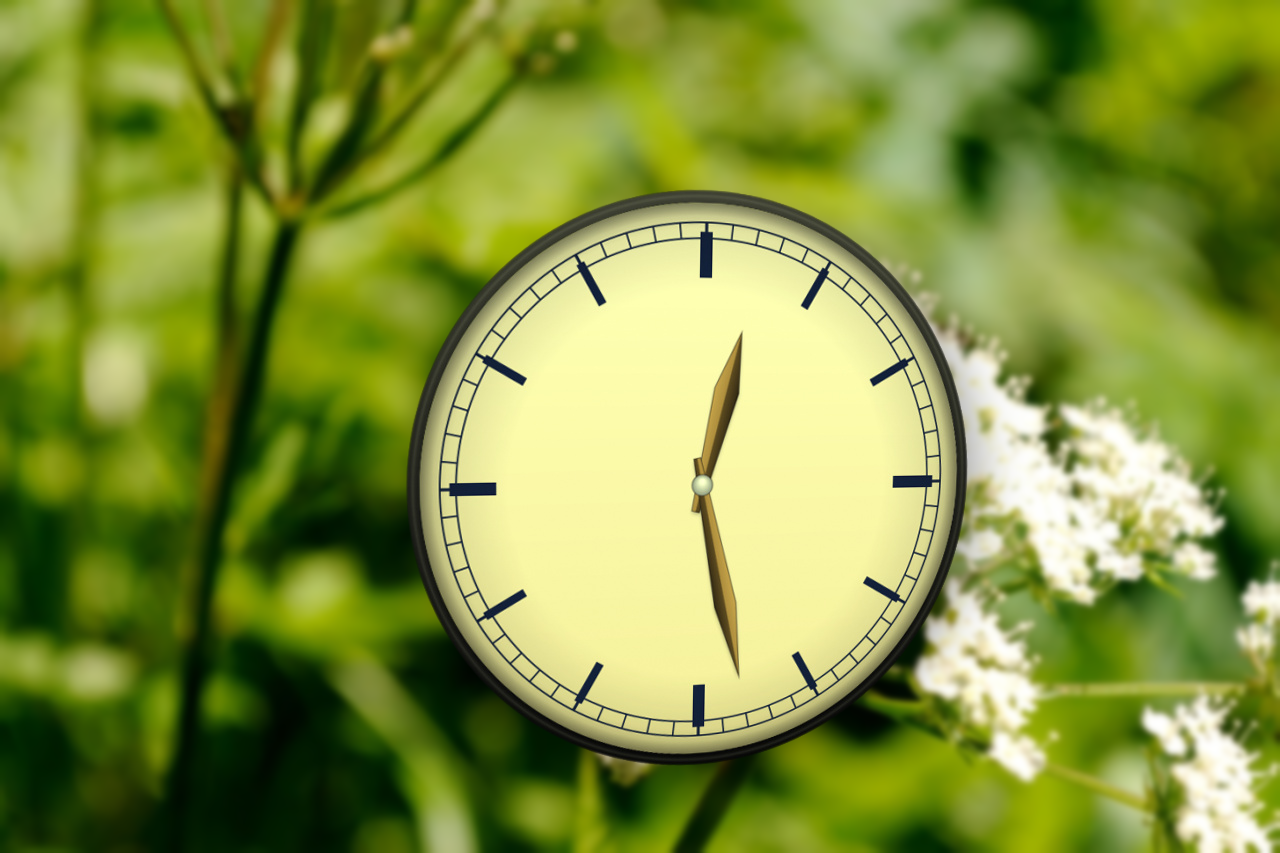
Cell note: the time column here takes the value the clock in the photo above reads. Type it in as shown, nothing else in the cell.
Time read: 12:28
